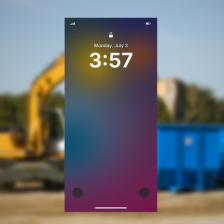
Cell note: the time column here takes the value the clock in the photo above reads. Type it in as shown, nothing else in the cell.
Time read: 3:57
